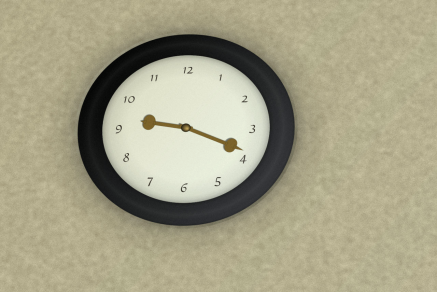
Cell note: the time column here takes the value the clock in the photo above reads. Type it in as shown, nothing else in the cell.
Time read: 9:19
